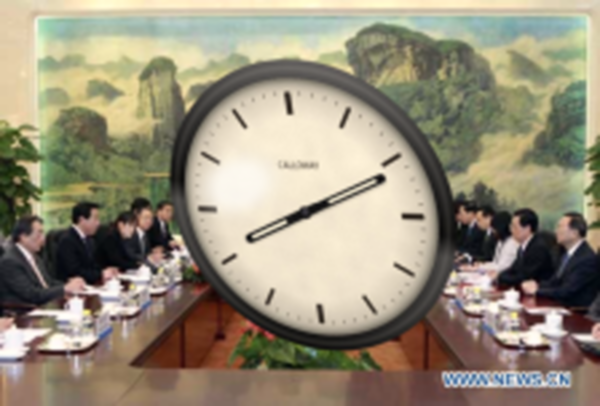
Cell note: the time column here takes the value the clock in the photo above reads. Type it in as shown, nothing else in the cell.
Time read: 8:11
